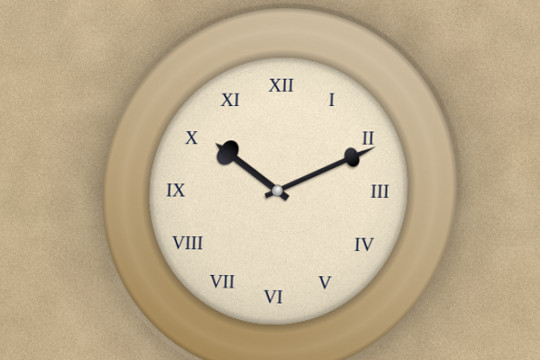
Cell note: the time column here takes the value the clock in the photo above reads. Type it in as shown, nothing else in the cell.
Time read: 10:11
